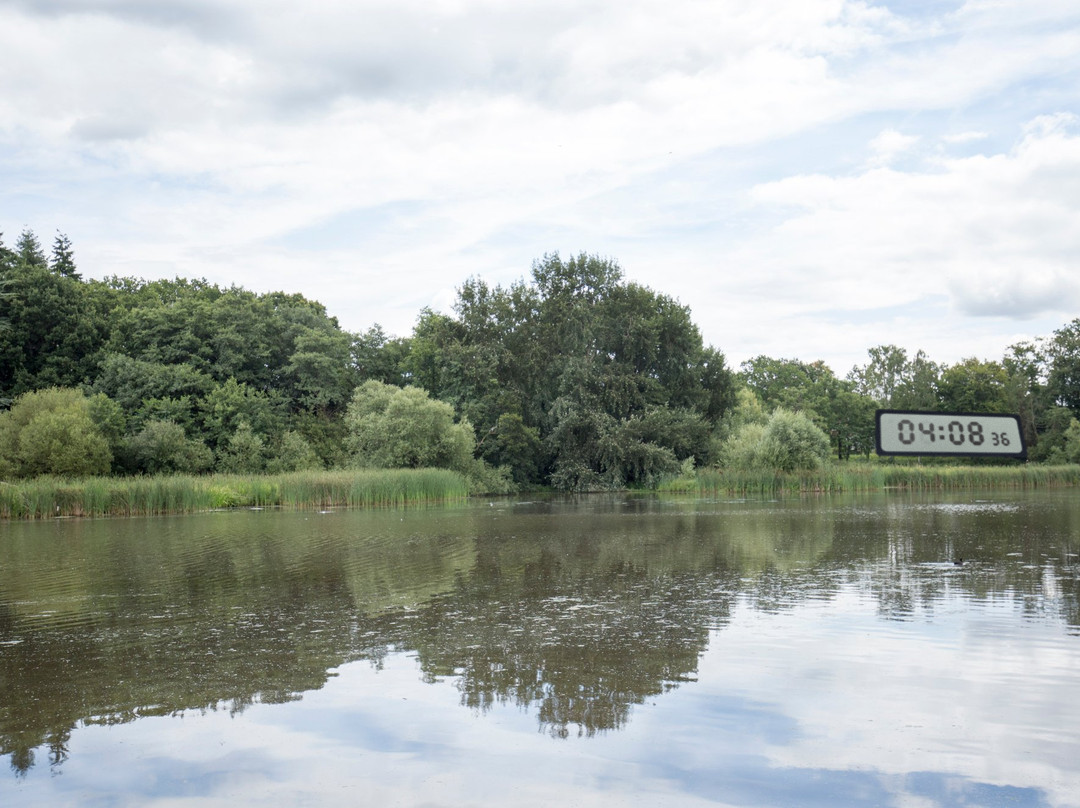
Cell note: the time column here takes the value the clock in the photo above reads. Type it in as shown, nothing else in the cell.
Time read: 4:08:36
